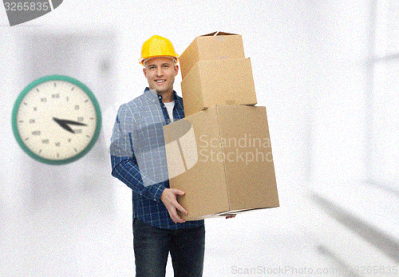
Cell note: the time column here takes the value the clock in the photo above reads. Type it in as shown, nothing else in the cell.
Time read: 4:17
